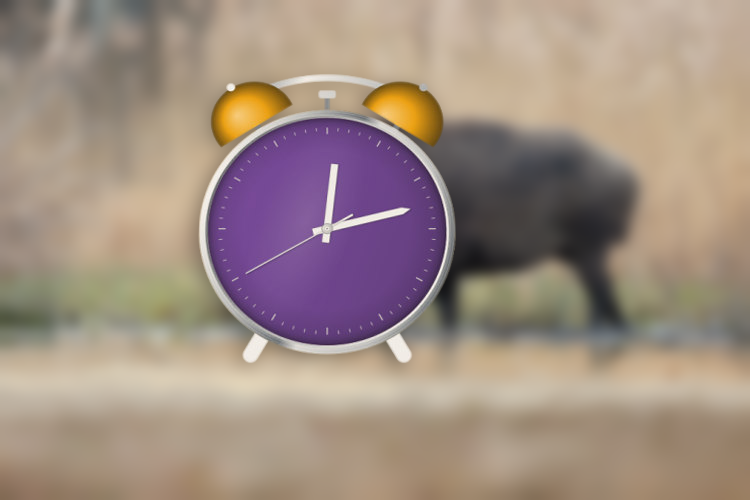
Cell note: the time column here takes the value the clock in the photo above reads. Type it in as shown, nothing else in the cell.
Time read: 12:12:40
